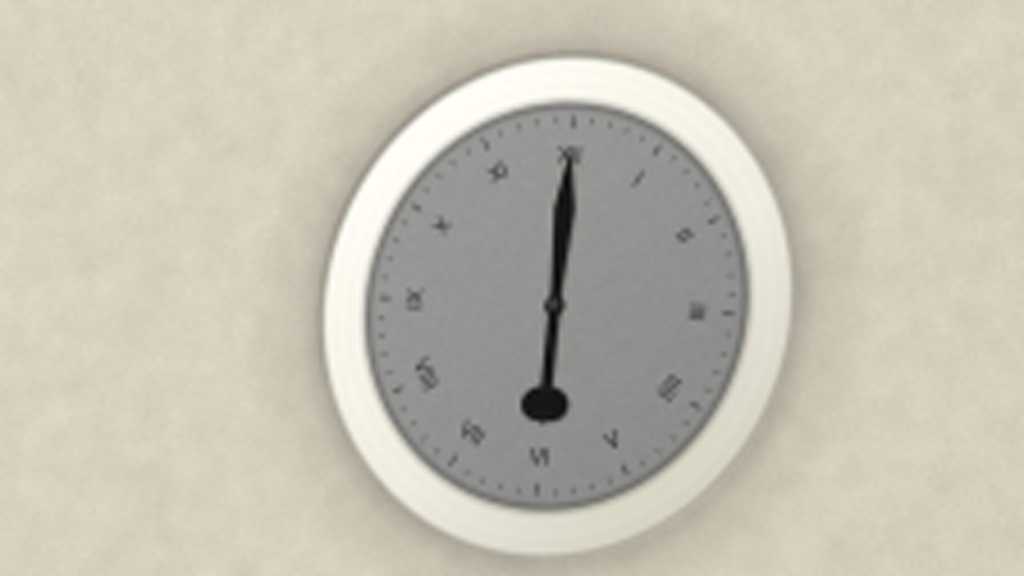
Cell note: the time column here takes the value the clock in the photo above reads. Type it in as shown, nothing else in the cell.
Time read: 6:00
